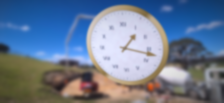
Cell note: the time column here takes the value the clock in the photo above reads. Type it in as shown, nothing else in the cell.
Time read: 1:17
